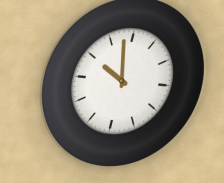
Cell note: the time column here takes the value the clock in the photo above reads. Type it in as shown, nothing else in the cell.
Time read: 9:58
